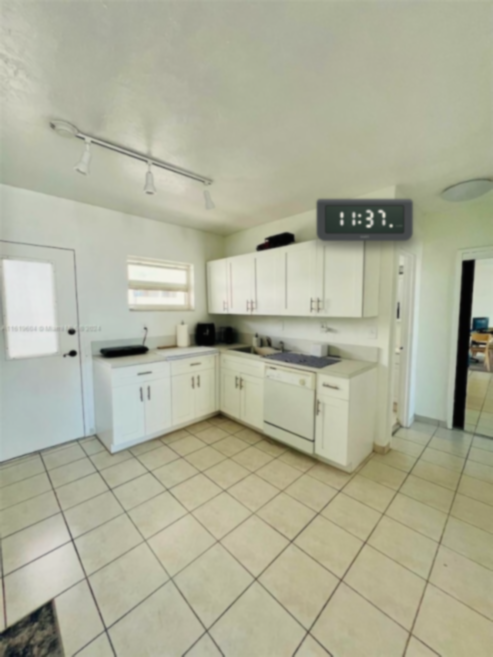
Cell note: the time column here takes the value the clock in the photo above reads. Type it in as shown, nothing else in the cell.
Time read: 11:37
